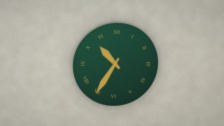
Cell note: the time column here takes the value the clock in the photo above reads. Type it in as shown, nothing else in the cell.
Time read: 10:35
